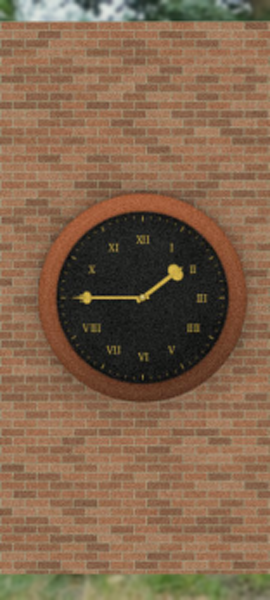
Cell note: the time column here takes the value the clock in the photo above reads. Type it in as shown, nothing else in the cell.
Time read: 1:45
